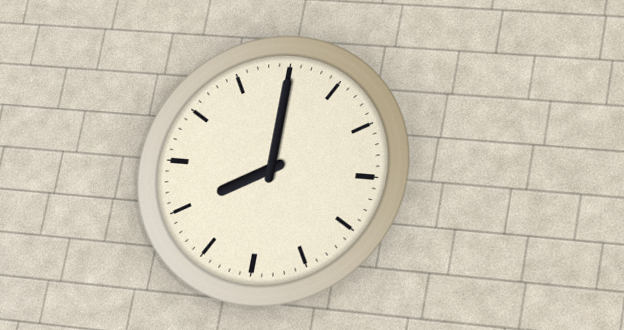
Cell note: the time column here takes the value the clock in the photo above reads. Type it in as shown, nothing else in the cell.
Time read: 8:00
